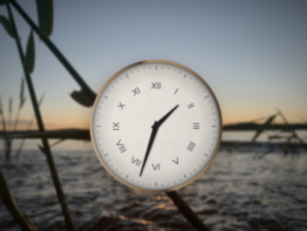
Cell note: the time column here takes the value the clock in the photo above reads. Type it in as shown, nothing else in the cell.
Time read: 1:33
